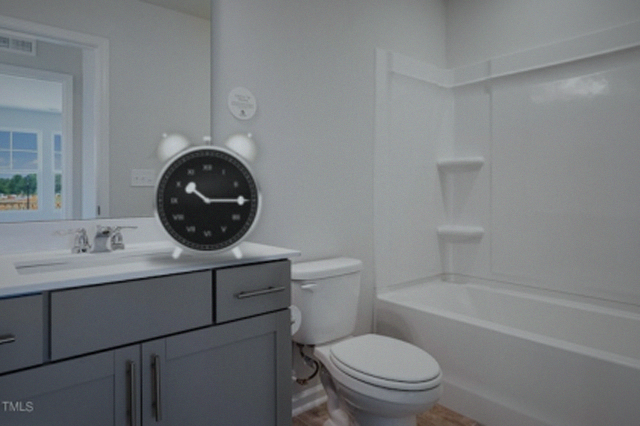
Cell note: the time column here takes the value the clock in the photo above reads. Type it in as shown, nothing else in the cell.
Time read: 10:15
